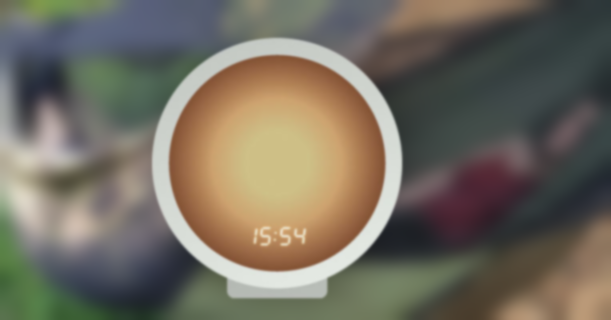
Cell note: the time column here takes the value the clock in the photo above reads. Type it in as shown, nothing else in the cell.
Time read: 15:54
